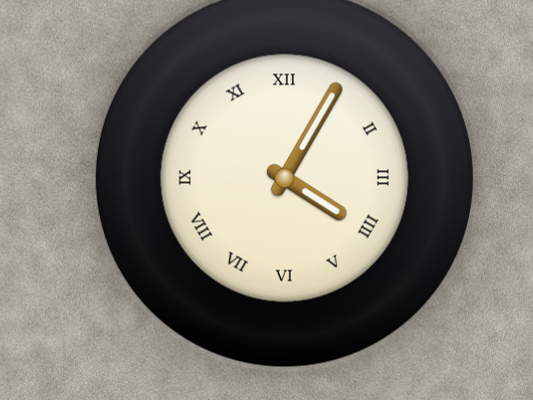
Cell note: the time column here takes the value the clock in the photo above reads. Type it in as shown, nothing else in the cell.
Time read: 4:05
